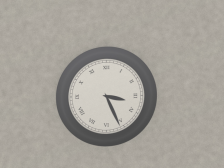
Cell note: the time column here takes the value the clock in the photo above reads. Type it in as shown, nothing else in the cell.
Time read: 3:26
